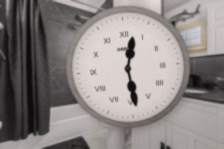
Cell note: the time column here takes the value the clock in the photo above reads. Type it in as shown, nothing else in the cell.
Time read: 12:29
